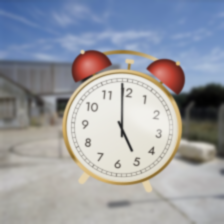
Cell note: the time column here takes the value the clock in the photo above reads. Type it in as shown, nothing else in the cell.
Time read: 4:59
